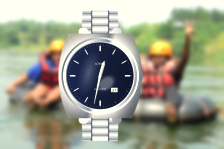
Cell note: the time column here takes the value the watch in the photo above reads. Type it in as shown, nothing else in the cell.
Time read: 12:32
